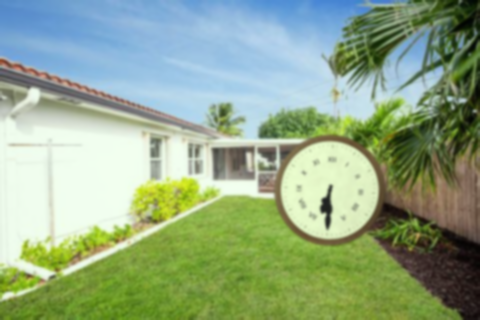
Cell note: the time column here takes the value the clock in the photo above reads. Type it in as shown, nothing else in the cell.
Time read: 6:30
